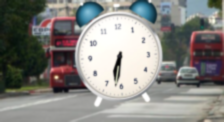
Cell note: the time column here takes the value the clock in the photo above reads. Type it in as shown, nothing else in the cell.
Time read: 6:32
